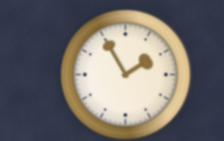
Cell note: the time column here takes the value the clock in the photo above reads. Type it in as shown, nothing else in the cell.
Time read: 1:55
